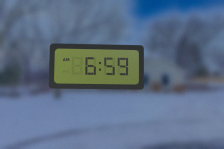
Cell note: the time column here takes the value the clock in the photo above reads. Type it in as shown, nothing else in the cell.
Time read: 6:59
